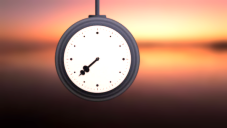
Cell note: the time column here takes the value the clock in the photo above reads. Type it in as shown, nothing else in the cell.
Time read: 7:38
